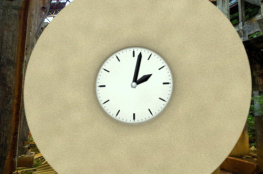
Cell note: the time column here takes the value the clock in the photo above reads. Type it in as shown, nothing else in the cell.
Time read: 2:02
